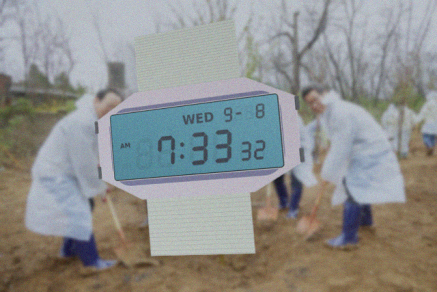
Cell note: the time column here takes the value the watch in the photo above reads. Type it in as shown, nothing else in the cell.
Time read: 7:33:32
